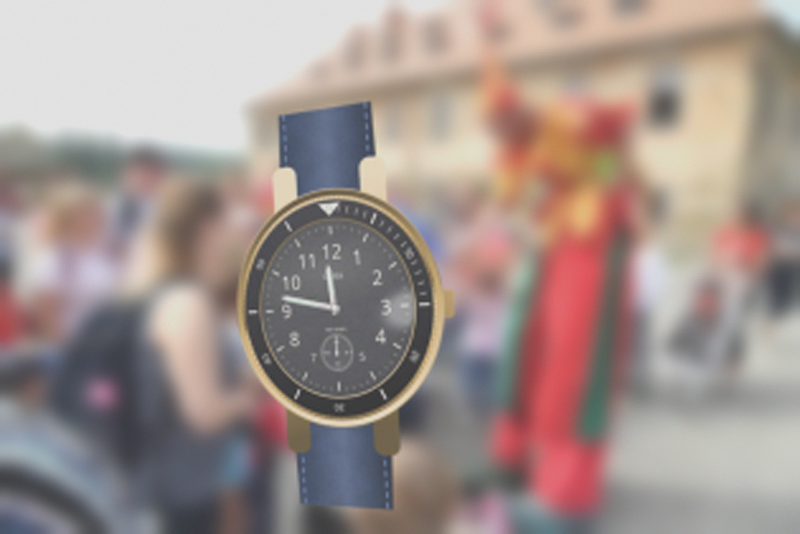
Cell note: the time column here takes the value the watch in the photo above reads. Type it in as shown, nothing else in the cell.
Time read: 11:47
